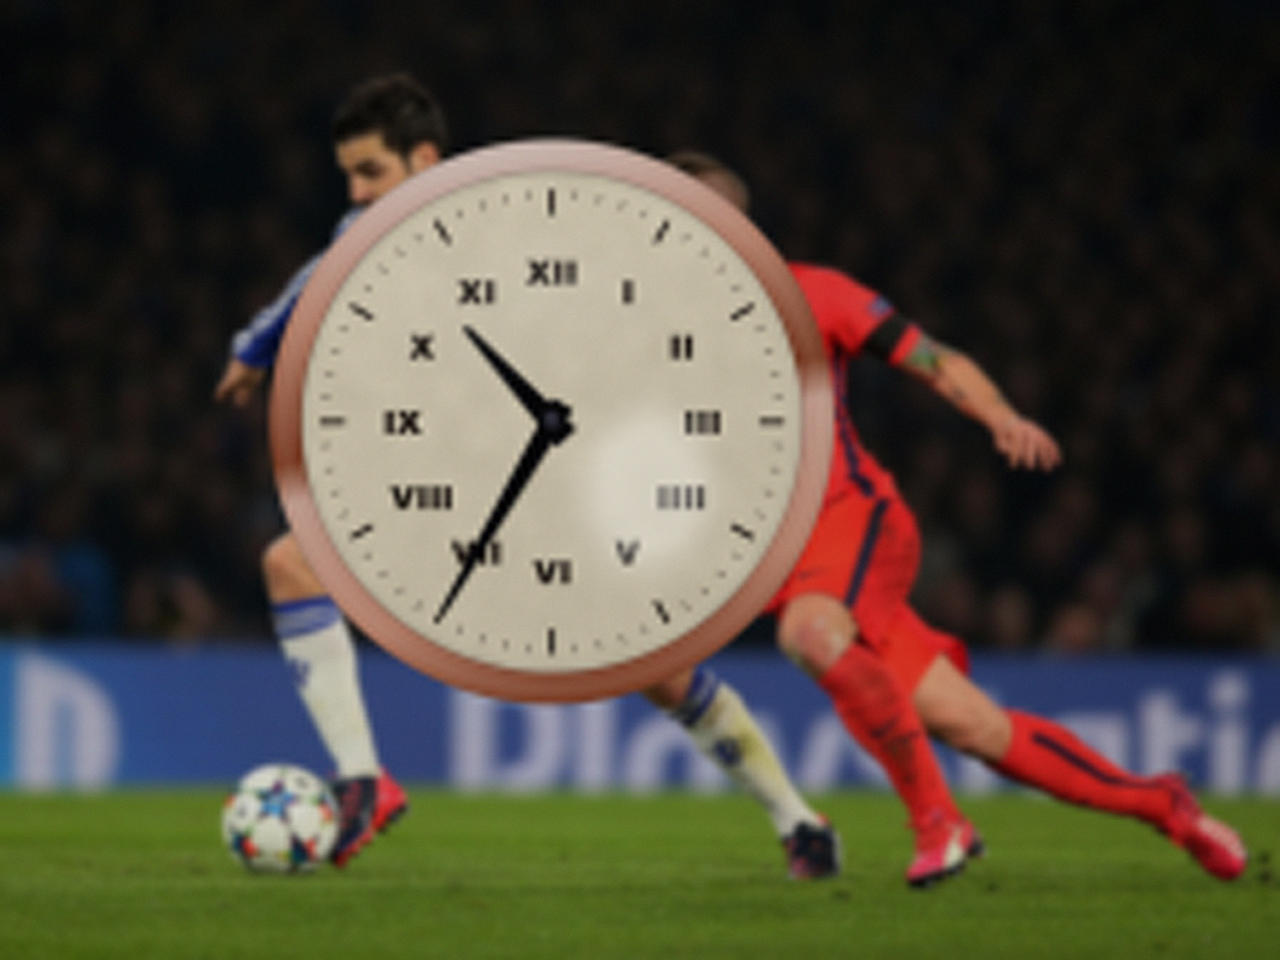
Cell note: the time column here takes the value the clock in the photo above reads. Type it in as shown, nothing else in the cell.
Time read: 10:35
